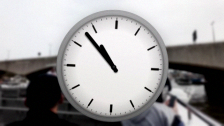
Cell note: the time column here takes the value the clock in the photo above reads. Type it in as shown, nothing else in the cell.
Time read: 10:53
